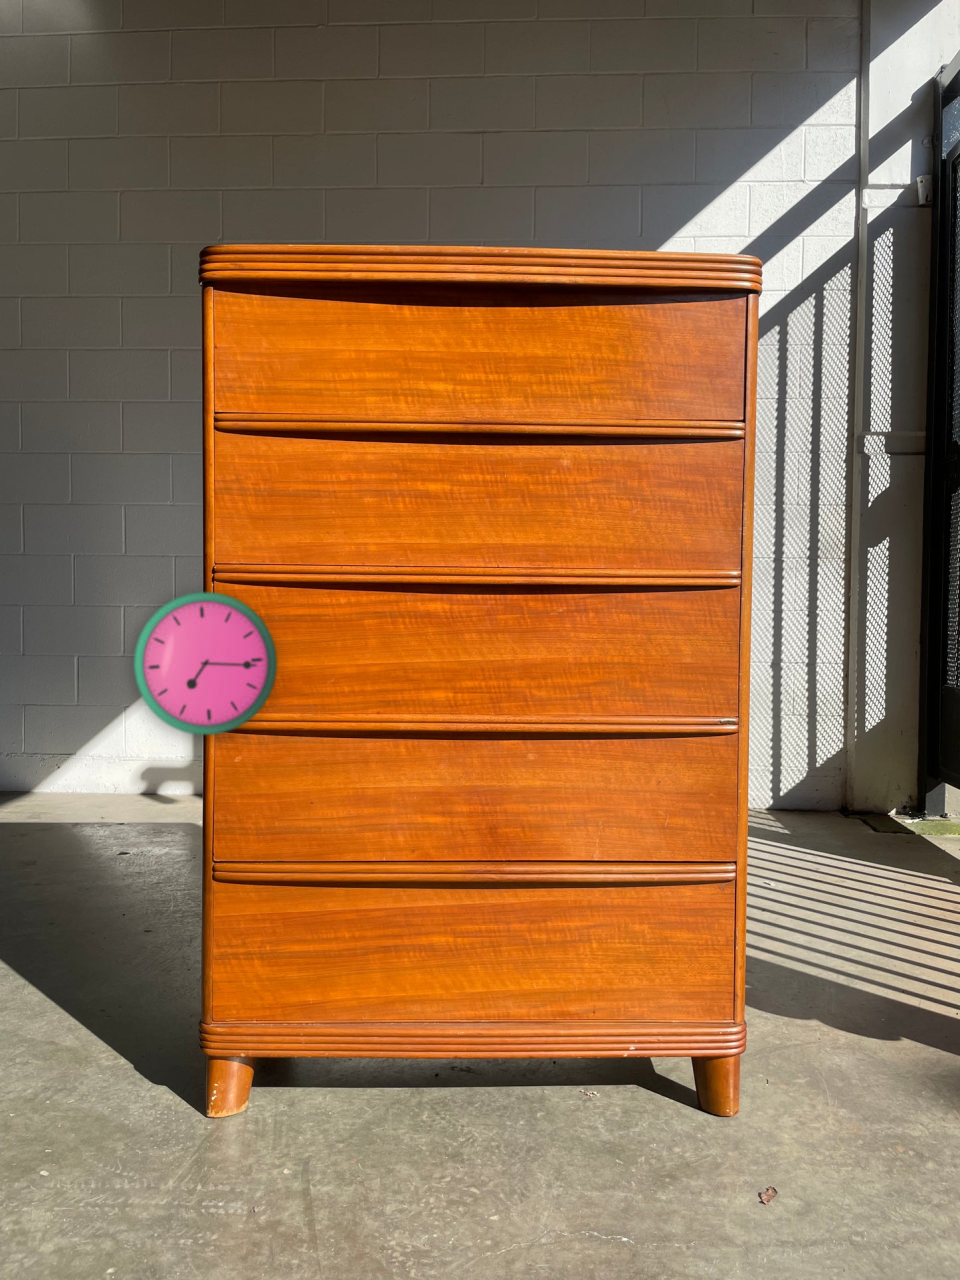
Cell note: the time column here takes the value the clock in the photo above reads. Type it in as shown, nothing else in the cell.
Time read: 7:16
